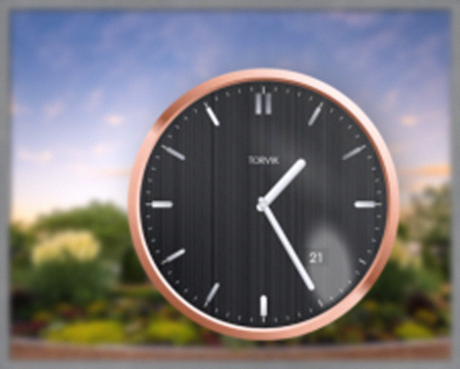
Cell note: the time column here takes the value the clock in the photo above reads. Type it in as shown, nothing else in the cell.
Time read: 1:25
